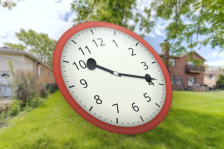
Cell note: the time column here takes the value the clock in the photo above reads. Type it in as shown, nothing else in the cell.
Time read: 10:19
